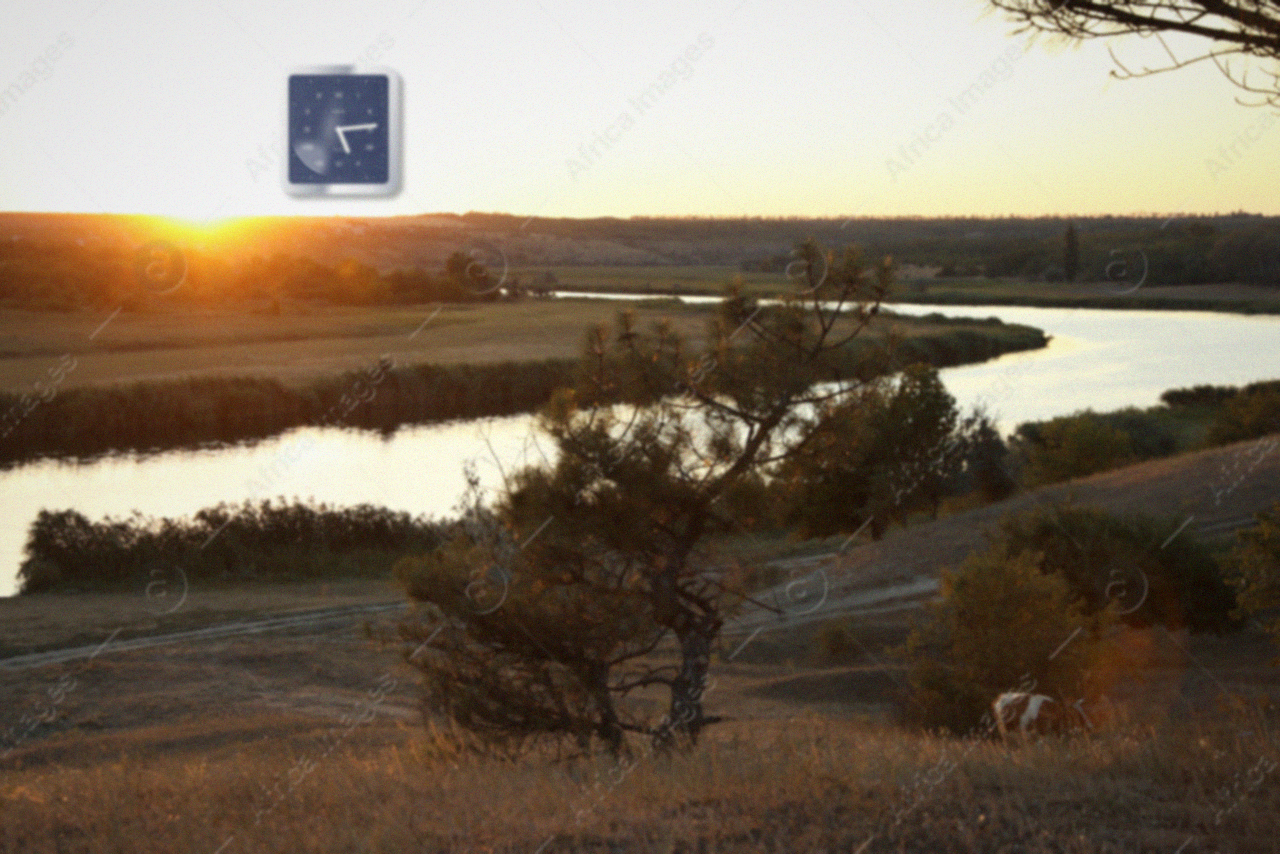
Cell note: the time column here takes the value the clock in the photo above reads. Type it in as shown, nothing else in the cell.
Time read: 5:14
